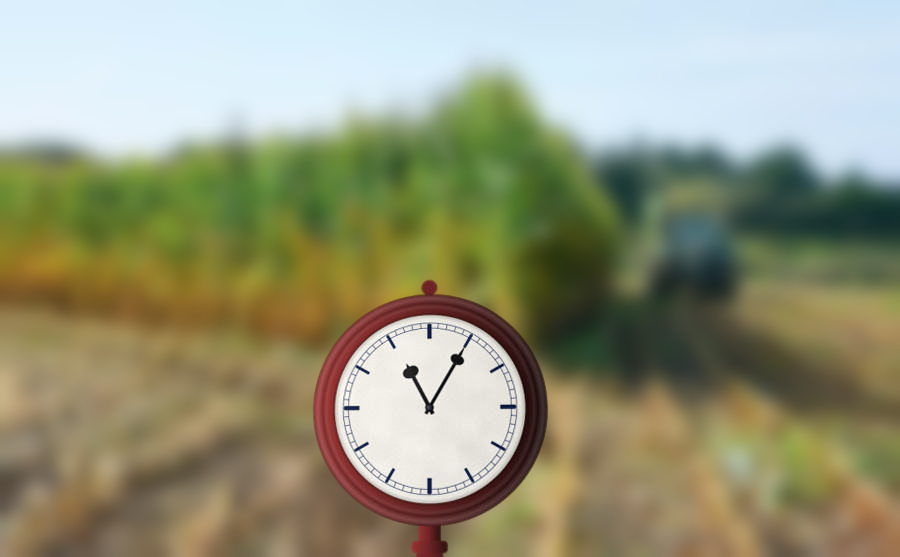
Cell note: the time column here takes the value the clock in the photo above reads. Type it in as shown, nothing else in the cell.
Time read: 11:05
